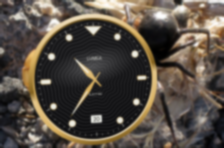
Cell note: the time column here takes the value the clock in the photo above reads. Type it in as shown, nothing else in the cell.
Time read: 10:36
